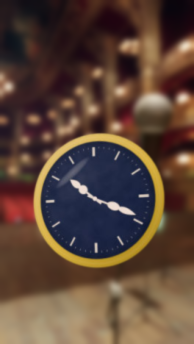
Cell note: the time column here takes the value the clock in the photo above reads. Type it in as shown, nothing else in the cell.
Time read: 10:19
